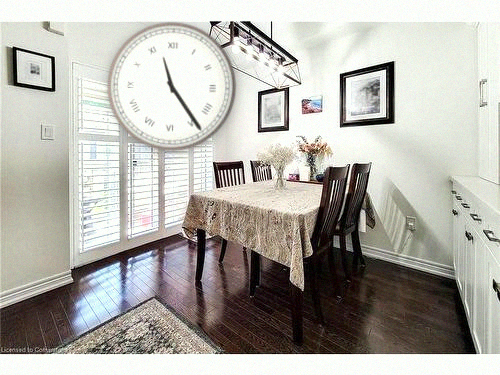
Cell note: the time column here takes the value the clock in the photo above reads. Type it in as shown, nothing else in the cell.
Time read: 11:24
